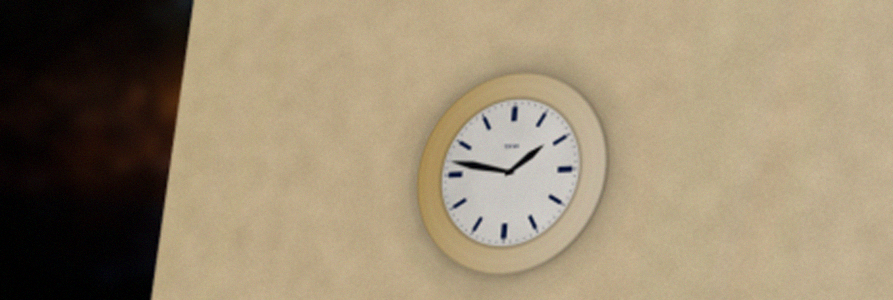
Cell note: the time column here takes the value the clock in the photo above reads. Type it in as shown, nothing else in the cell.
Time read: 1:47
